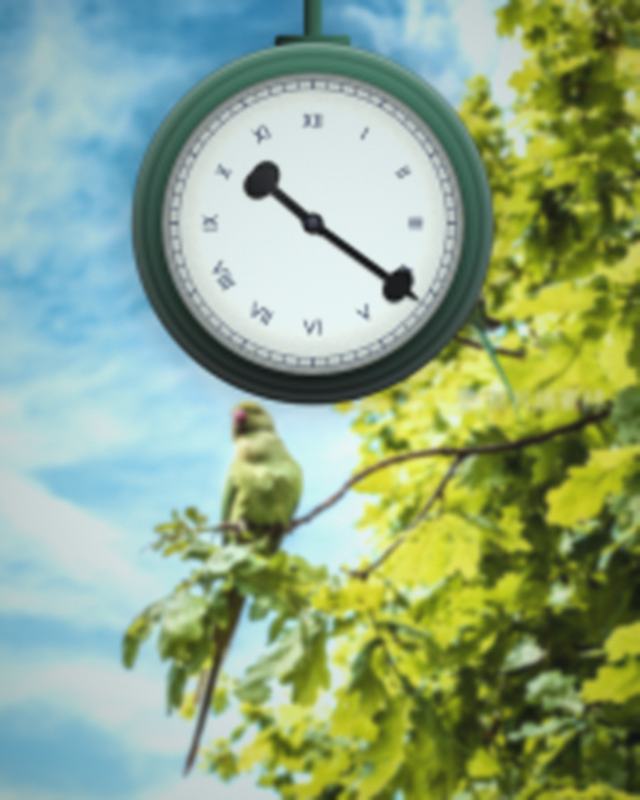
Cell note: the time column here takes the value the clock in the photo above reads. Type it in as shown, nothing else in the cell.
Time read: 10:21
